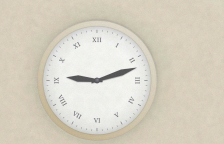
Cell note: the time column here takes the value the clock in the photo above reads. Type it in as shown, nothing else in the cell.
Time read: 9:12
